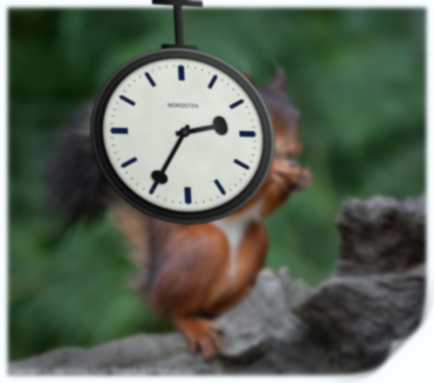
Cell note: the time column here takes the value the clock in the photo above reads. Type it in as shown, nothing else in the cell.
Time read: 2:35
